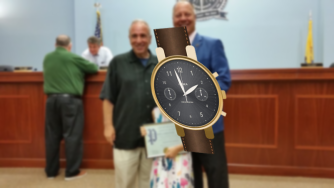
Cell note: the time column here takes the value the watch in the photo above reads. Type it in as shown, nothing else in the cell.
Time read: 1:58
